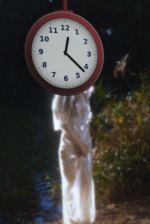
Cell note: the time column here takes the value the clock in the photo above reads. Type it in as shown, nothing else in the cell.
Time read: 12:22
